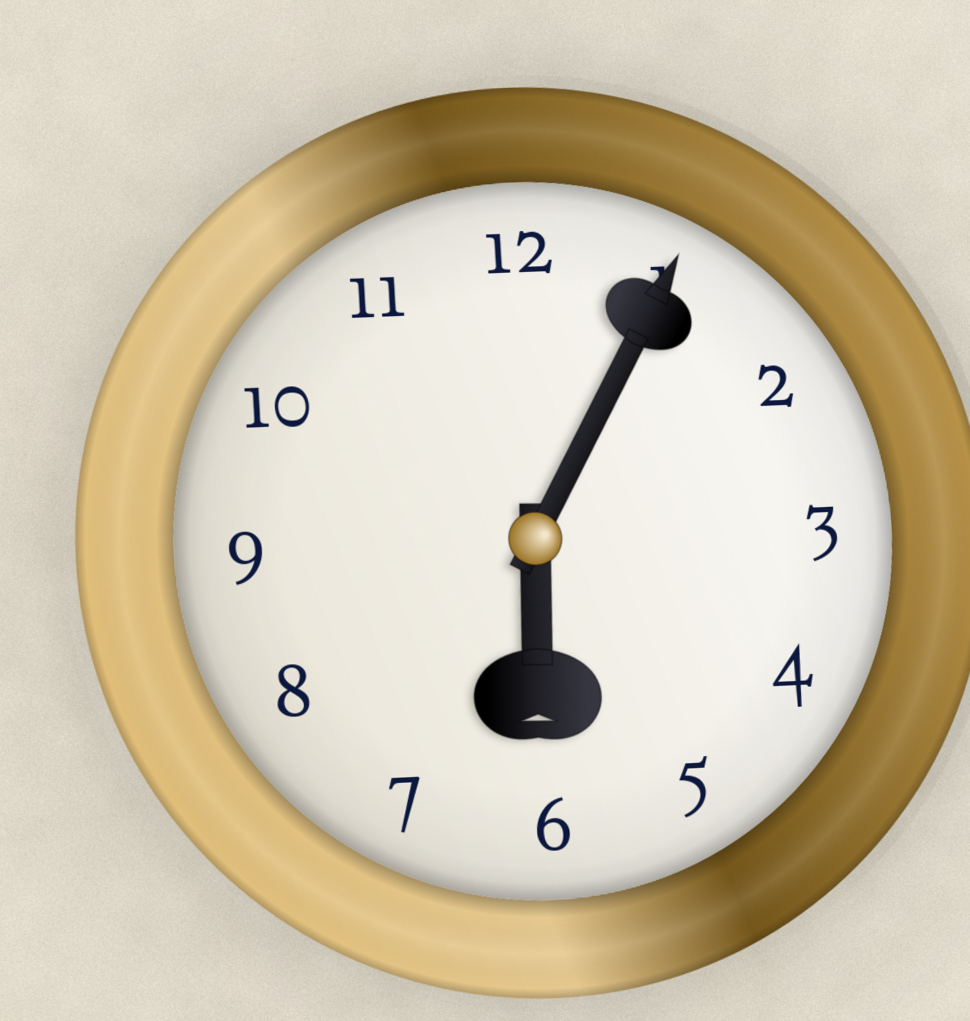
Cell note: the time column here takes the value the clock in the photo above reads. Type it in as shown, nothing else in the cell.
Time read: 6:05
